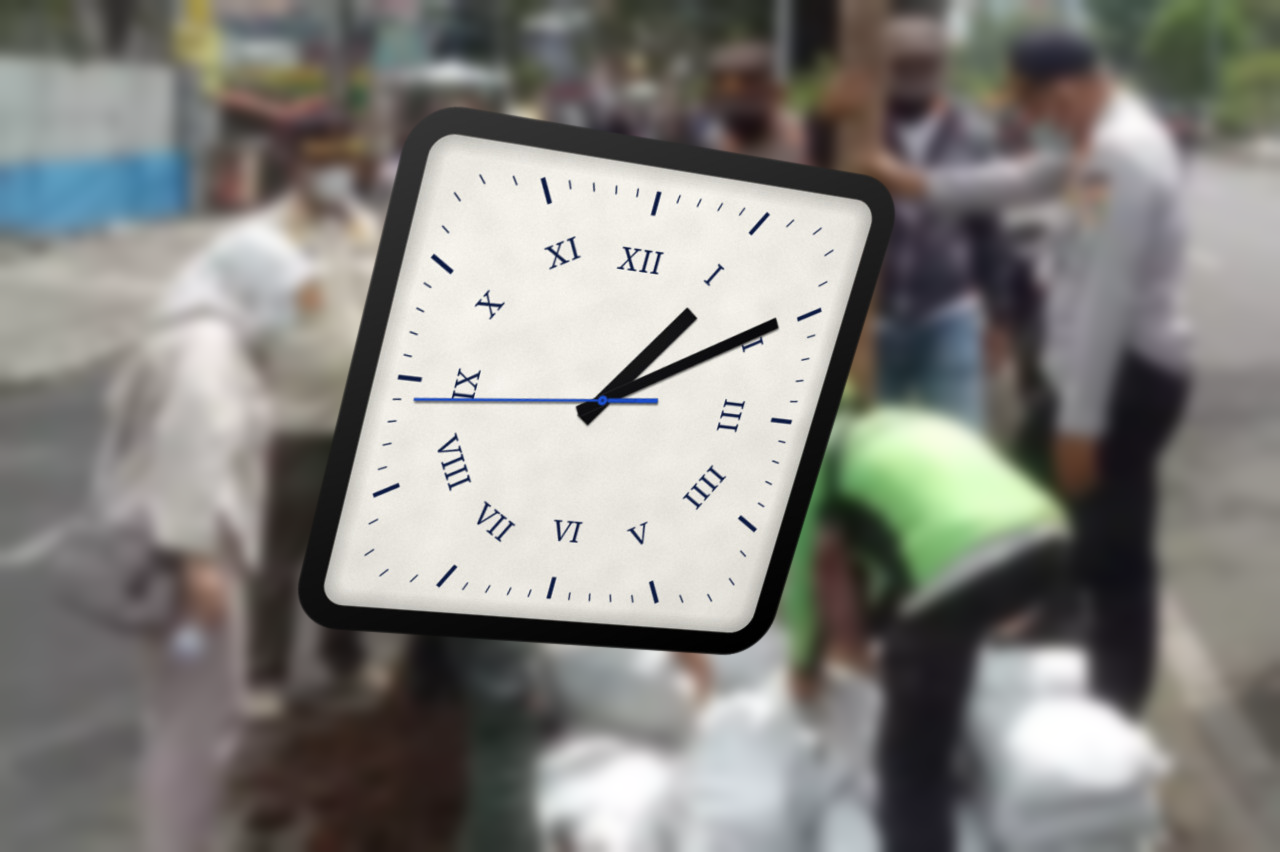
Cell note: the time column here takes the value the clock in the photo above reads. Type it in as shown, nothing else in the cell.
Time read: 1:09:44
